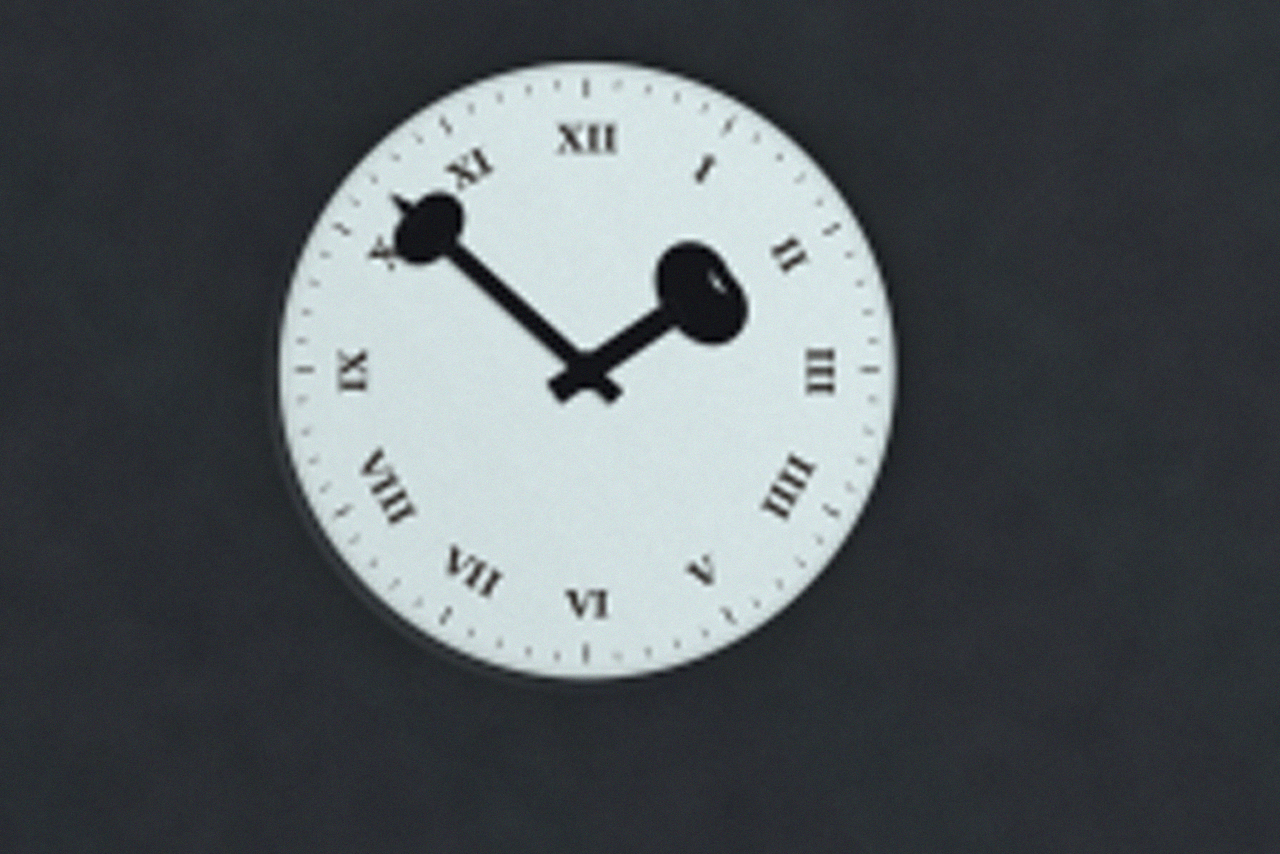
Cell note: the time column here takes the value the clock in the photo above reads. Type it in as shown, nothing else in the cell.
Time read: 1:52
